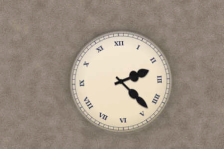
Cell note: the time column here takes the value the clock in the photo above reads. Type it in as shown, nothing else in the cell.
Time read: 2:23
